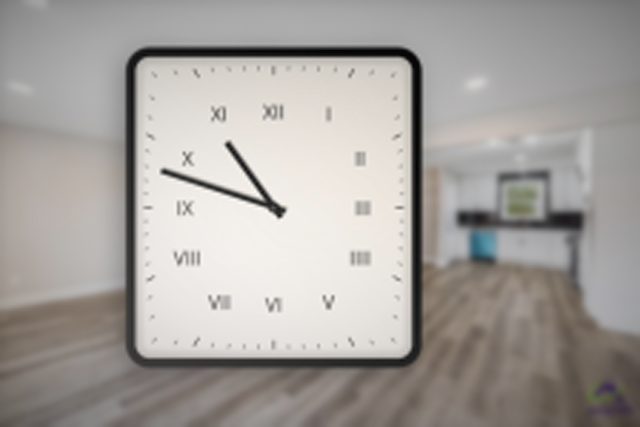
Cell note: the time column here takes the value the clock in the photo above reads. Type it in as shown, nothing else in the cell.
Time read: 10:48
